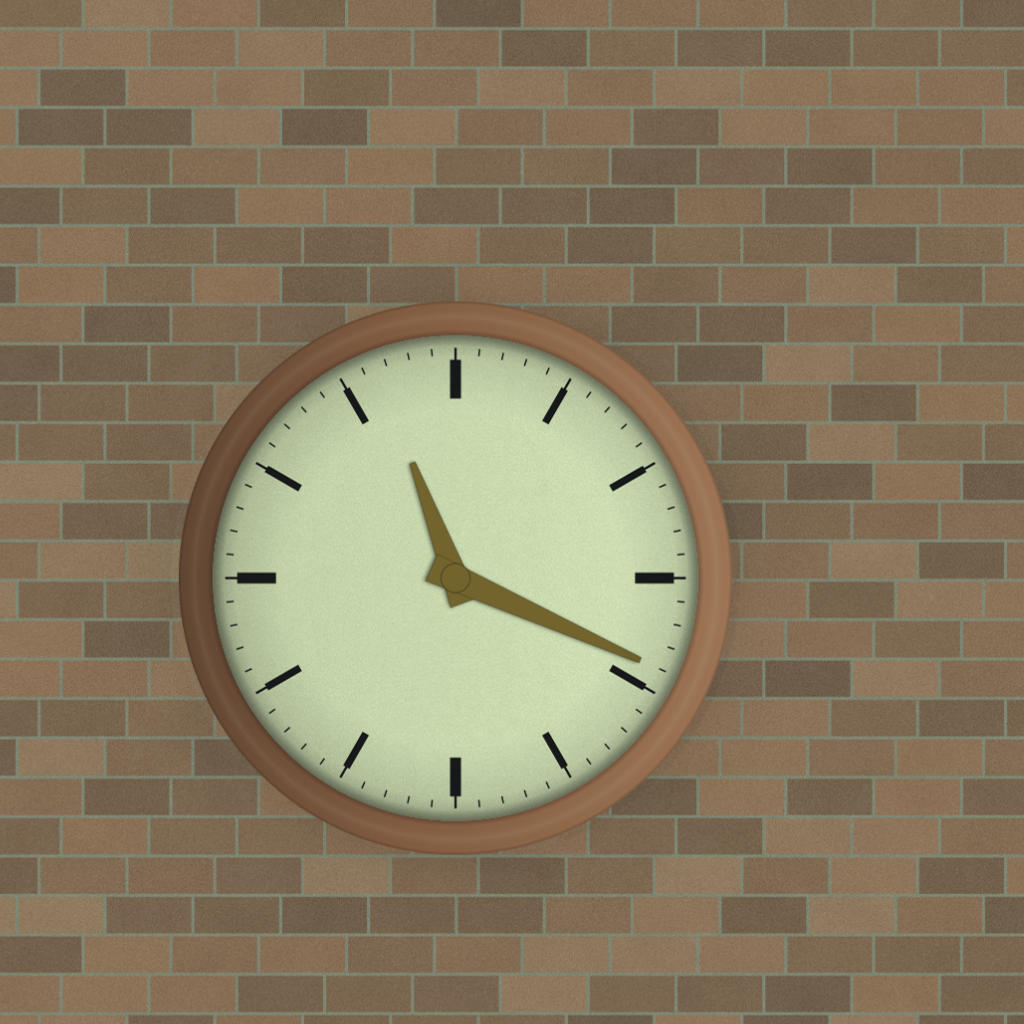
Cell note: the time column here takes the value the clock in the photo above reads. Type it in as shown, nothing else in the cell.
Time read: 11:19
